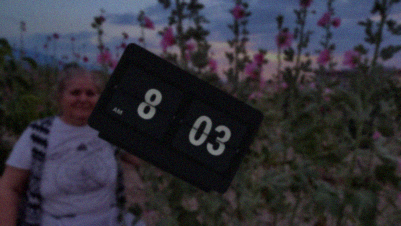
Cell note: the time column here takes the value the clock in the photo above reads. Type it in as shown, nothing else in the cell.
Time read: 8:03
